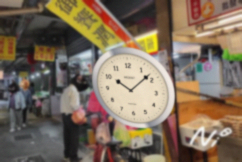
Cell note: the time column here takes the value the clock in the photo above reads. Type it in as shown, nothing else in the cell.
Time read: 10:08
